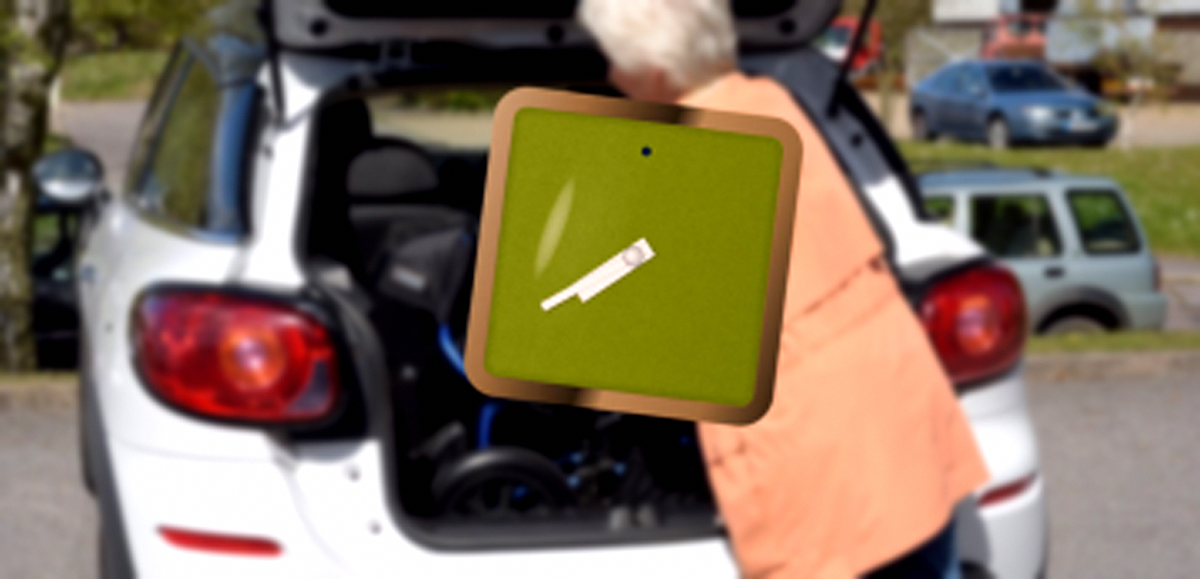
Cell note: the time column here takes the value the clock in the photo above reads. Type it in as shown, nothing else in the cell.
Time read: 7:39
